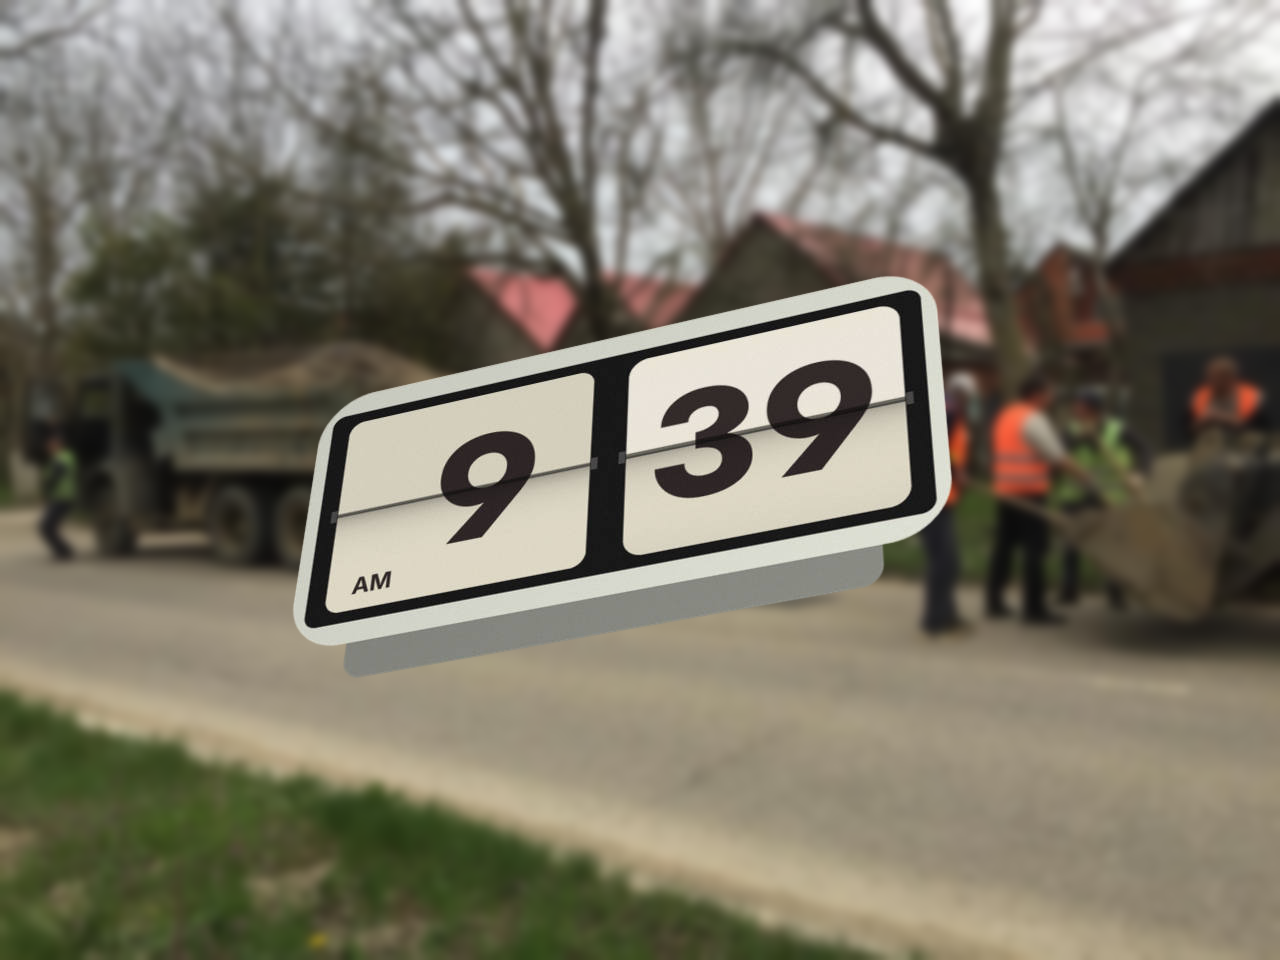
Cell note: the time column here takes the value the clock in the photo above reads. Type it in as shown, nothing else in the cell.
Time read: 9:39
